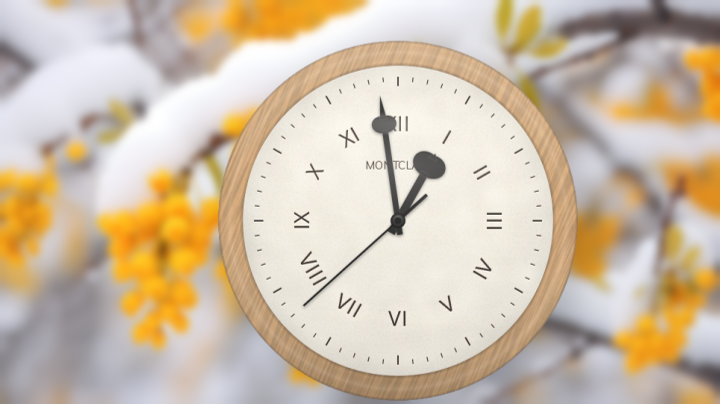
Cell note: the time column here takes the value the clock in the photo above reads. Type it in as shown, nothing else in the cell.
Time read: 12:58:38
